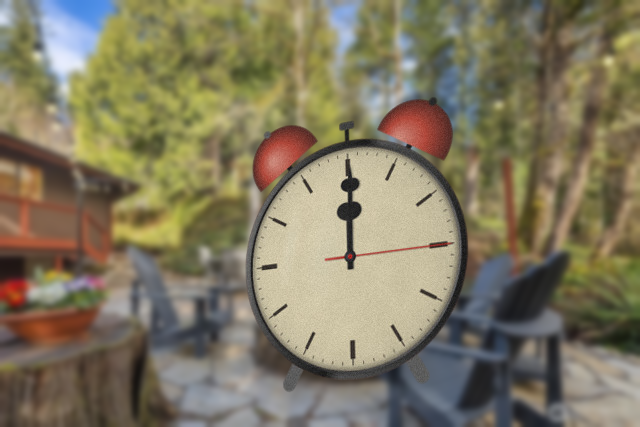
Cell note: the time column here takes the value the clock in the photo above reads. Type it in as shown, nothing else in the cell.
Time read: 12:00:15
